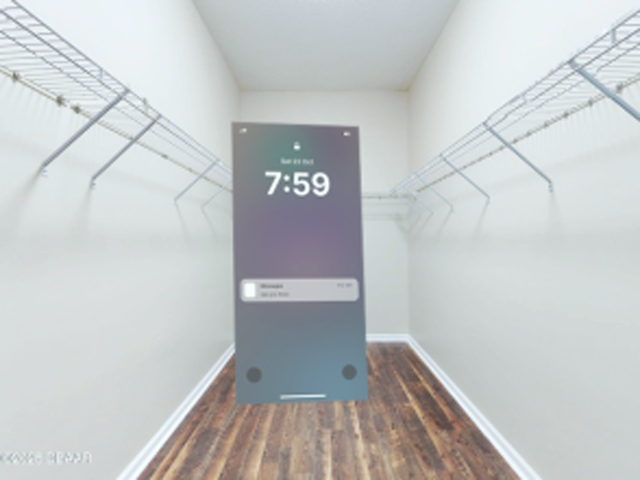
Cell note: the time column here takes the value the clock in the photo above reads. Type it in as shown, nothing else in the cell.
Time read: 7:59
